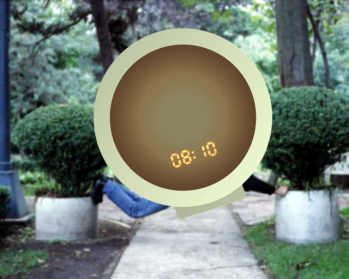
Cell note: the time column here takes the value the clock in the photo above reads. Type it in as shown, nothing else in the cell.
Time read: 8:10
